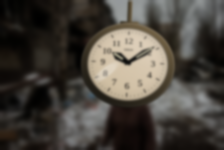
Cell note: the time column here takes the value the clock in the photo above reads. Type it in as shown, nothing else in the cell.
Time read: 10:09
